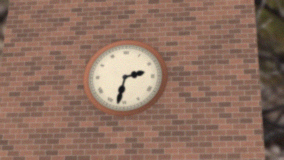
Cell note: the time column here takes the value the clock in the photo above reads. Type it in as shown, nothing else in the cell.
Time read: 2:32
